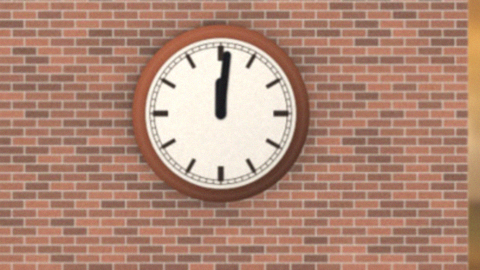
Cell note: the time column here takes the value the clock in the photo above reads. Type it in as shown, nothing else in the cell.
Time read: 12:01
